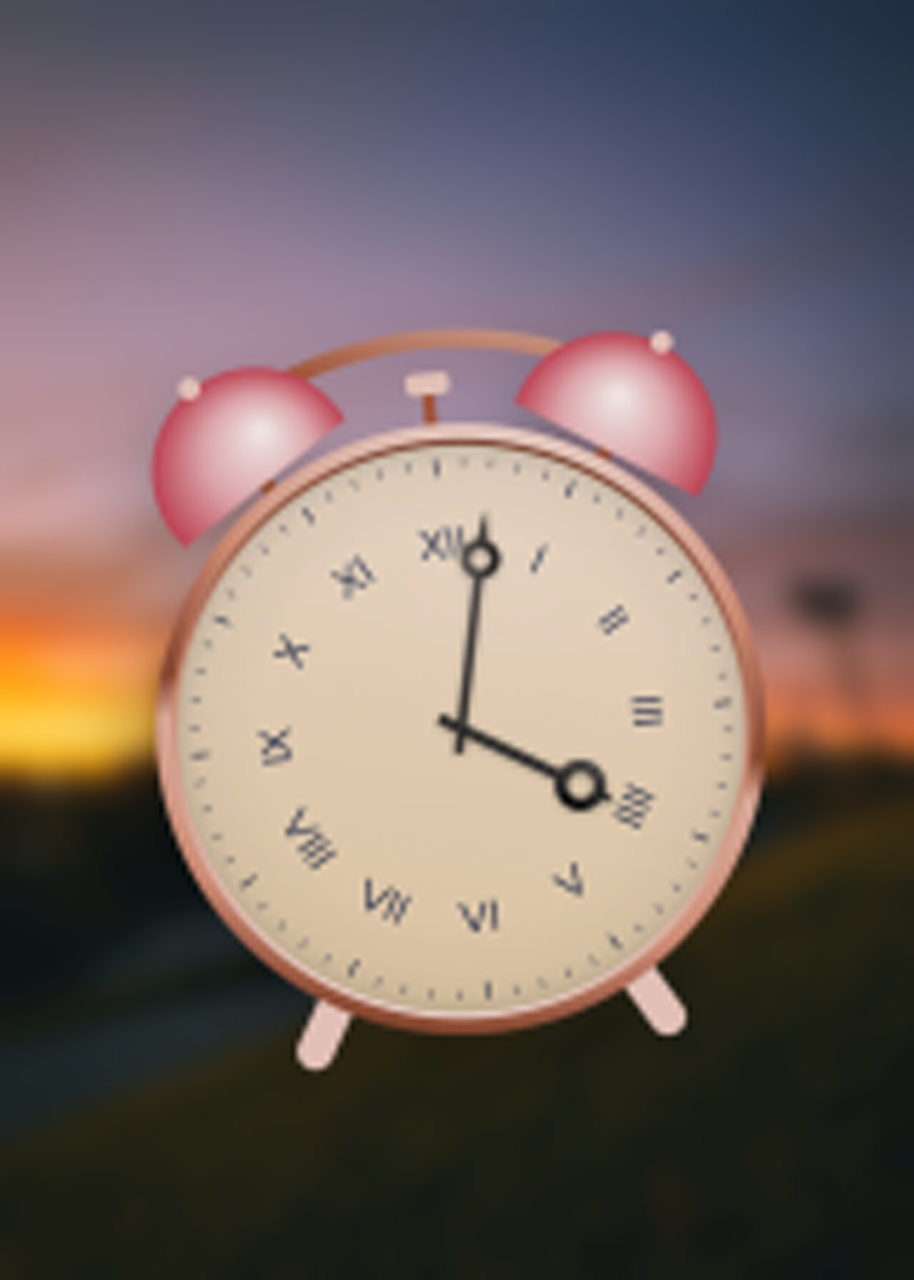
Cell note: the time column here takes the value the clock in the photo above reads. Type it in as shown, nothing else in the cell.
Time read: 4:02
